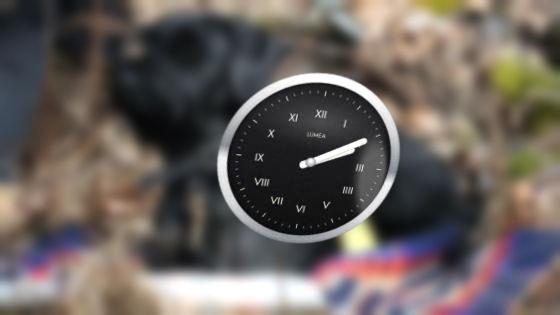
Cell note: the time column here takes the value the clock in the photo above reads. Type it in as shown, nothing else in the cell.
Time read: 2:10
